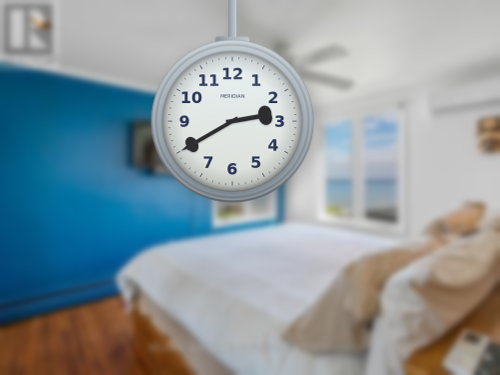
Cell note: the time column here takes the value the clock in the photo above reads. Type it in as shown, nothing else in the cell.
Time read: 2:40
